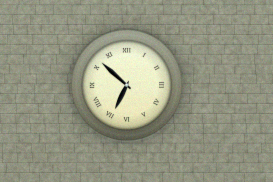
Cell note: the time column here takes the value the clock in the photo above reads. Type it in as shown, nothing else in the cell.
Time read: 6:52
